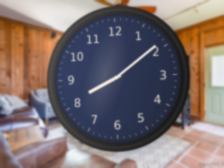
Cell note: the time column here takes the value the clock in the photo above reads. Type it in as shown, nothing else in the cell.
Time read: 8:09
